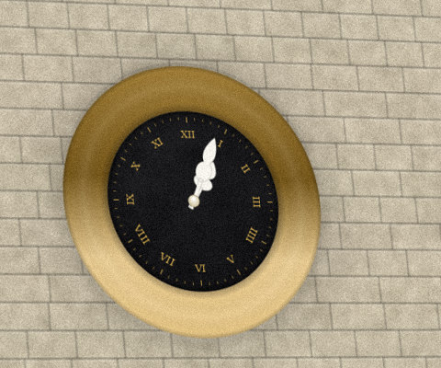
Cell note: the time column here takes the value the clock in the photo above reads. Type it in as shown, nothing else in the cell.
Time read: 1:04
